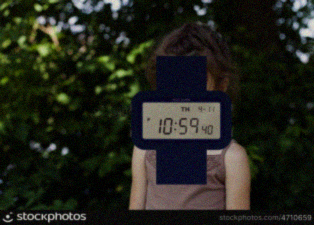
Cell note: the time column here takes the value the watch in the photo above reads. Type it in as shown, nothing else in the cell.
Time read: 10:59:40
